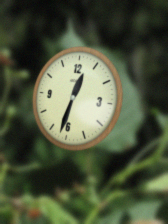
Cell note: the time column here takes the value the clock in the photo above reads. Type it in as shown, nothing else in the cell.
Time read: 12:32
